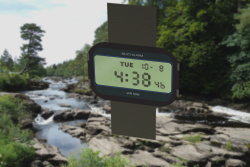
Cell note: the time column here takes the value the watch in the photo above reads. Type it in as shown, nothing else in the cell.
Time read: 4:38:46
